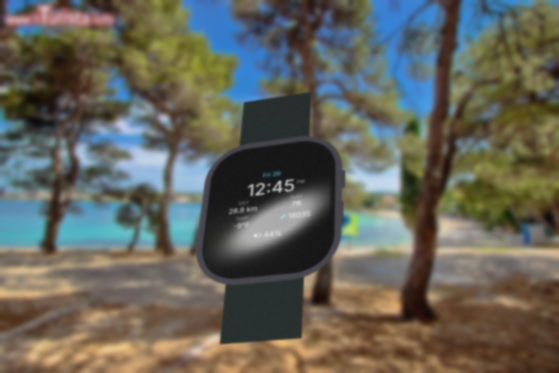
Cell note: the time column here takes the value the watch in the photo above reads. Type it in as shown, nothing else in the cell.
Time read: 12:45
